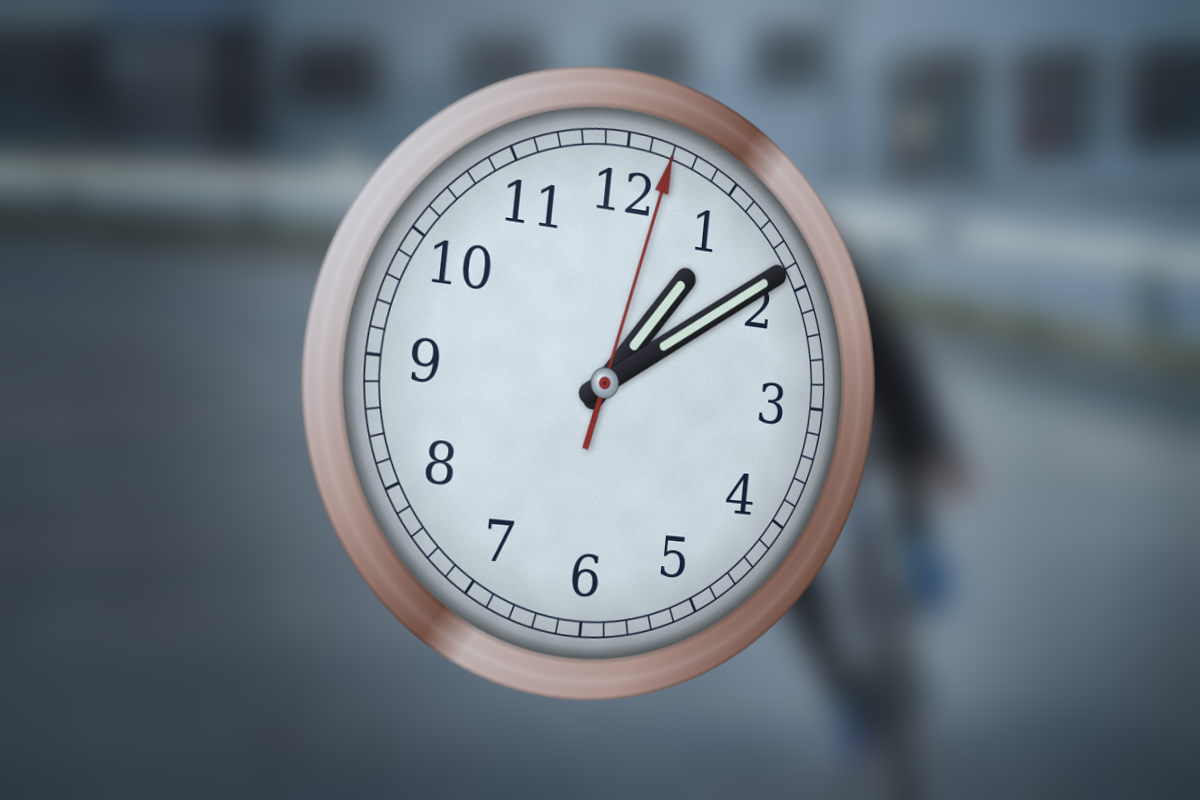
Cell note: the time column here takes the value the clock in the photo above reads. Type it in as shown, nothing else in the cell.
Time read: 1:09:02
